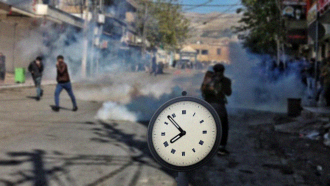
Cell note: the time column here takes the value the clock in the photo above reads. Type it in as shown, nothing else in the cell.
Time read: 7:53
